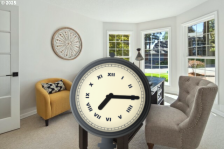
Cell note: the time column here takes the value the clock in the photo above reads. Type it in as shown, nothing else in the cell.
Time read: 7:15
